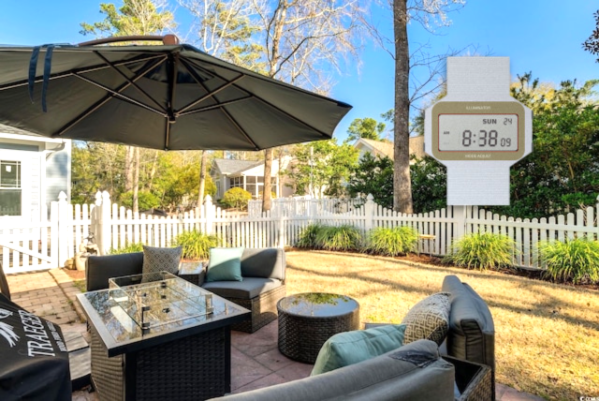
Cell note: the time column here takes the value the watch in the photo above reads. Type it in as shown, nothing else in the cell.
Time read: 8:38
